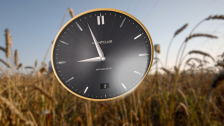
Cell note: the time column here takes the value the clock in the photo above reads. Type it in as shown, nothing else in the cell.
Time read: 8:57
